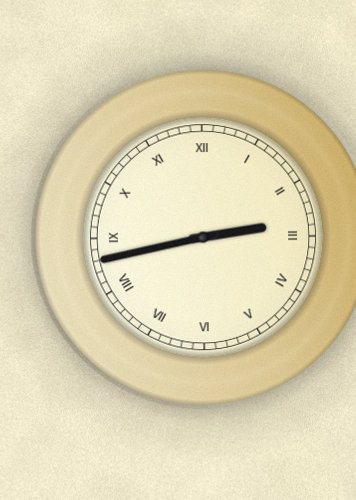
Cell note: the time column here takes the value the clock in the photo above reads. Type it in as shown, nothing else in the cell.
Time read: 2:43
